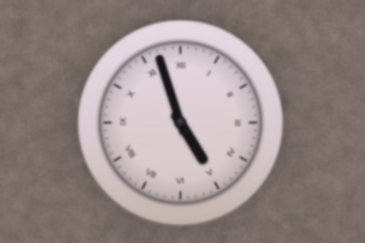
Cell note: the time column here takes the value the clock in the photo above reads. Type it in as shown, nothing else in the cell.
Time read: 4:57
